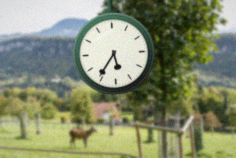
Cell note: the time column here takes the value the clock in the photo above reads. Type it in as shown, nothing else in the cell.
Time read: 5:36
